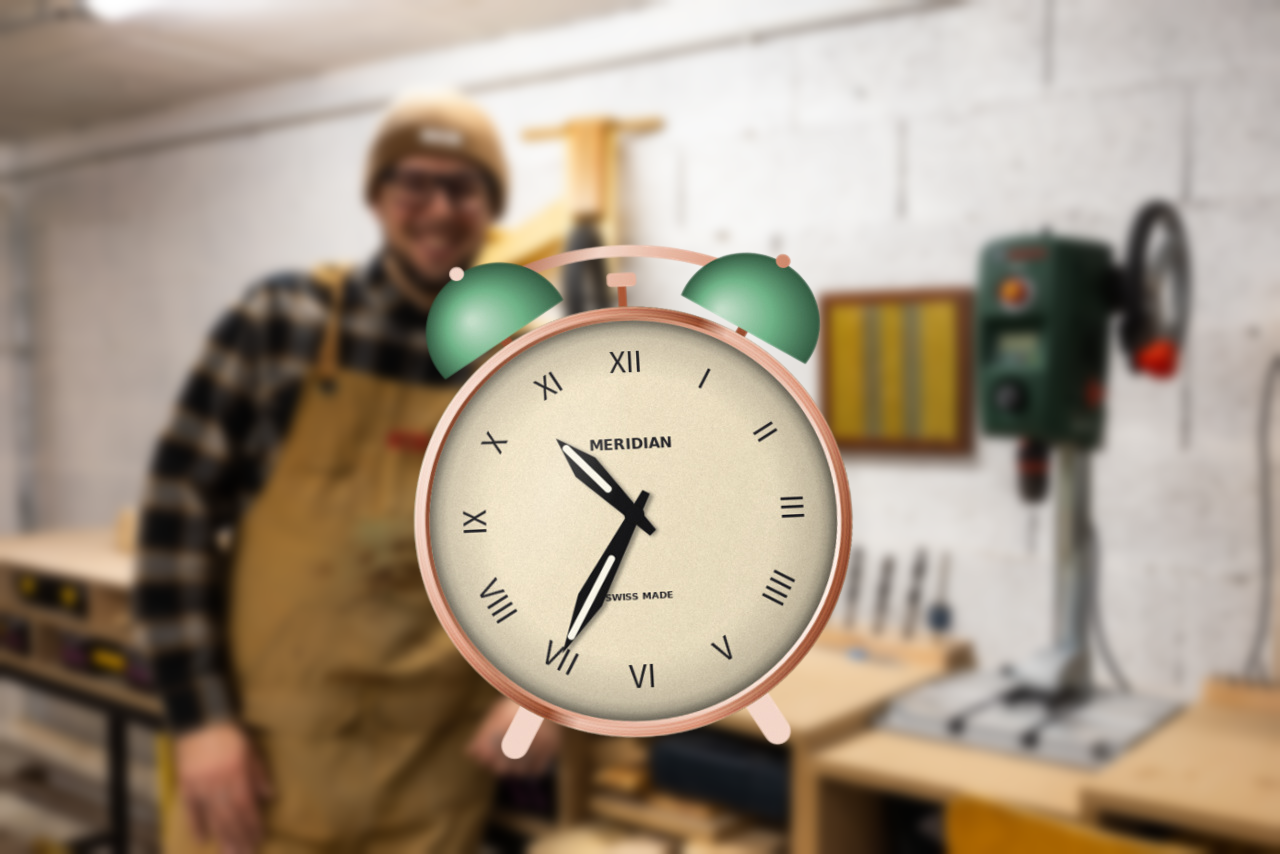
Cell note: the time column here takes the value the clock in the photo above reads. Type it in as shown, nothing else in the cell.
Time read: 10:35
